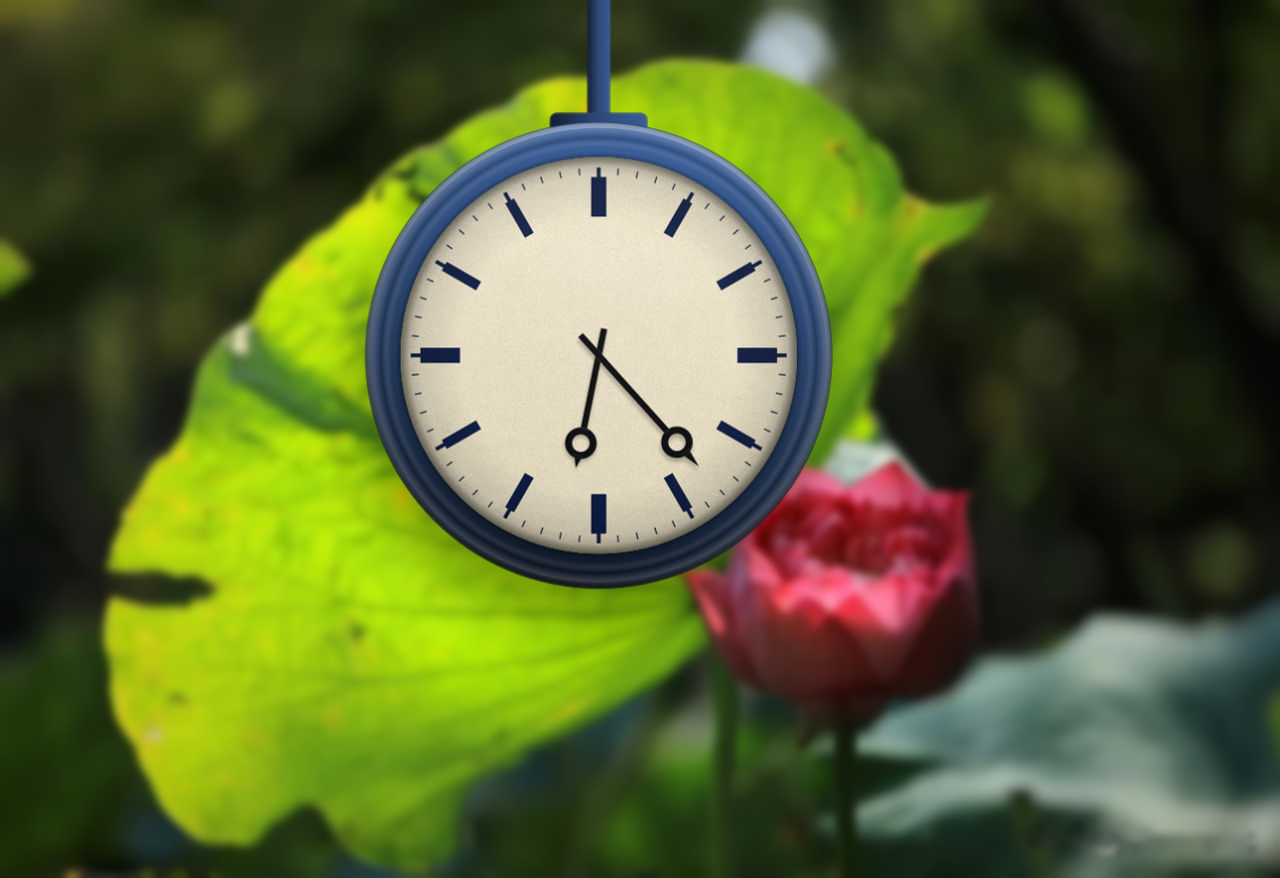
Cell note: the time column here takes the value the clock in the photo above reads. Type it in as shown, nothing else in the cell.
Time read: 6:23
